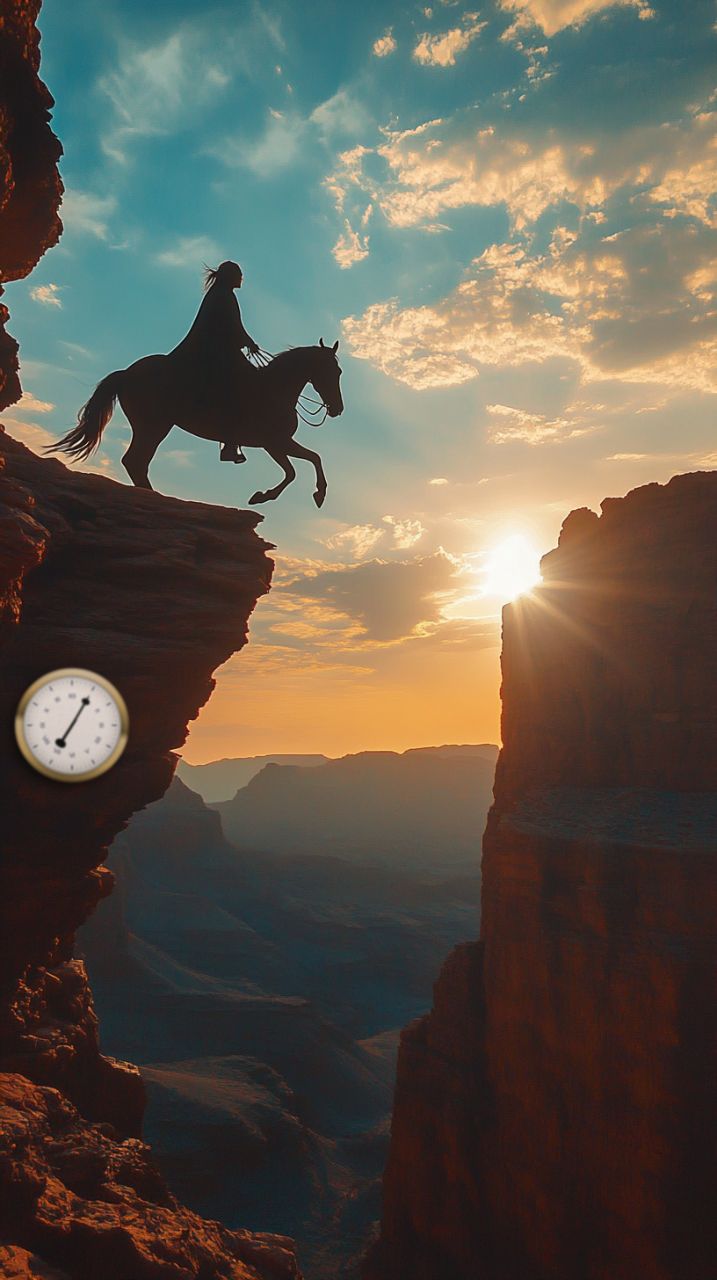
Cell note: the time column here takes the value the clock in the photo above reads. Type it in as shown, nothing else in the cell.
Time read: 7:05
